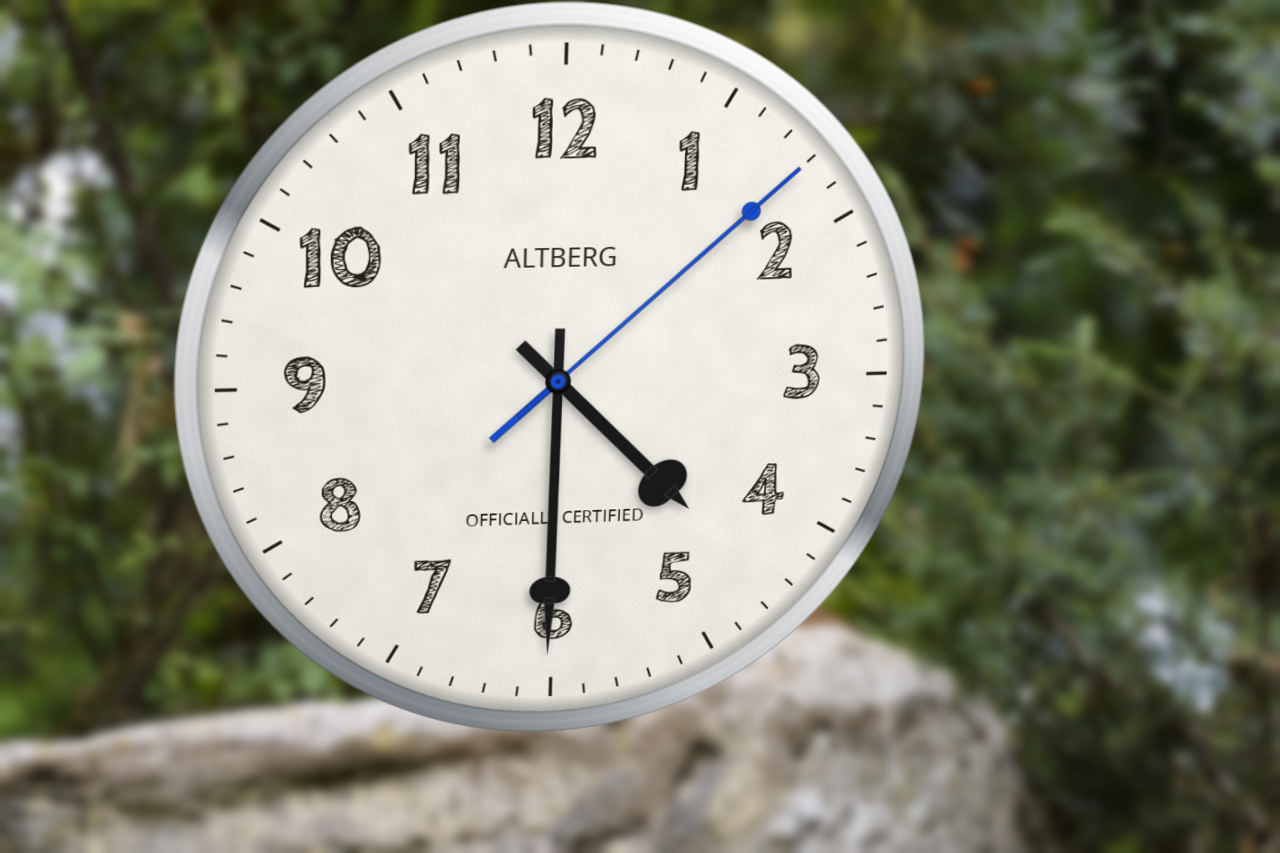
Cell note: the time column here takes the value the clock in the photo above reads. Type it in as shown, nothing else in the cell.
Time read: 4:30:08
